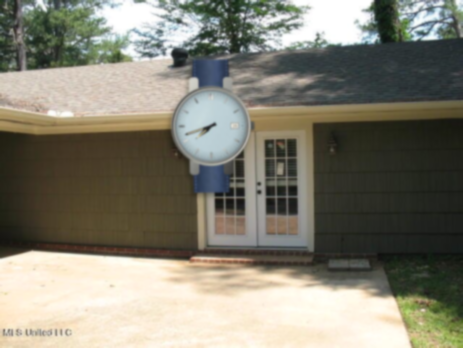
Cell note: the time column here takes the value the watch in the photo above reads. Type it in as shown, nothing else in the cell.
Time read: 7:42
